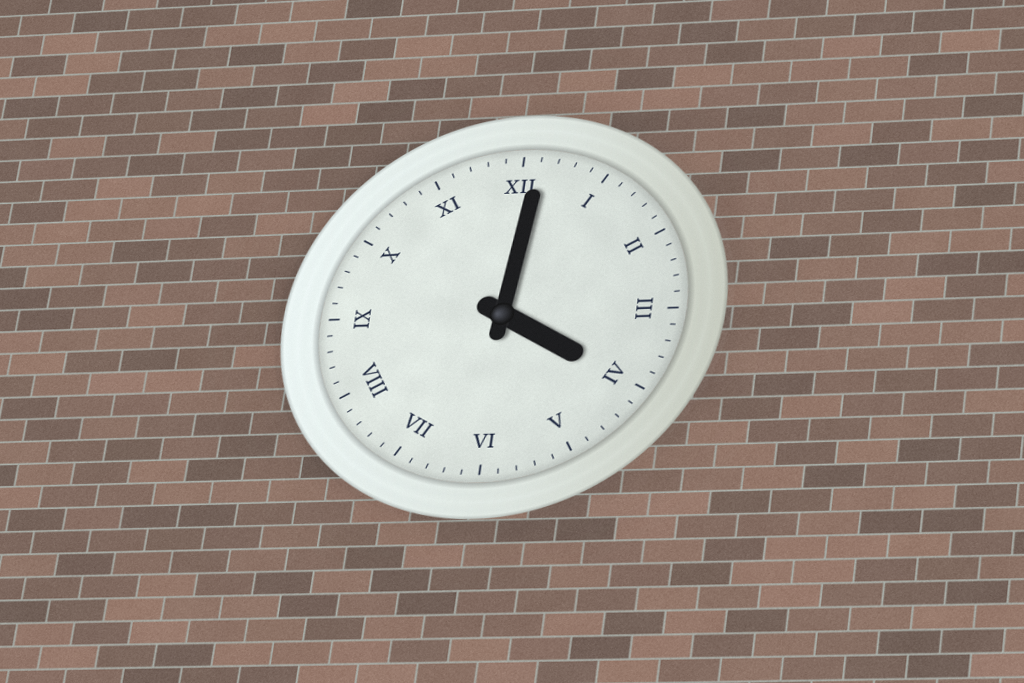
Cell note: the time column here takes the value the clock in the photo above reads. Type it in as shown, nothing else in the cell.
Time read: 4:01
